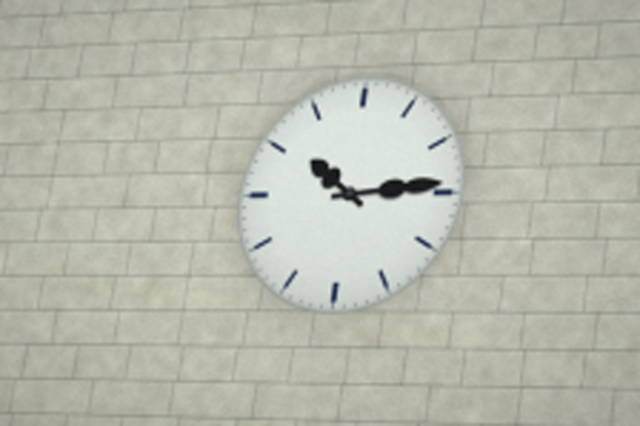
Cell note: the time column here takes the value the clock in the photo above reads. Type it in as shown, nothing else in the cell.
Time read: 10:14
